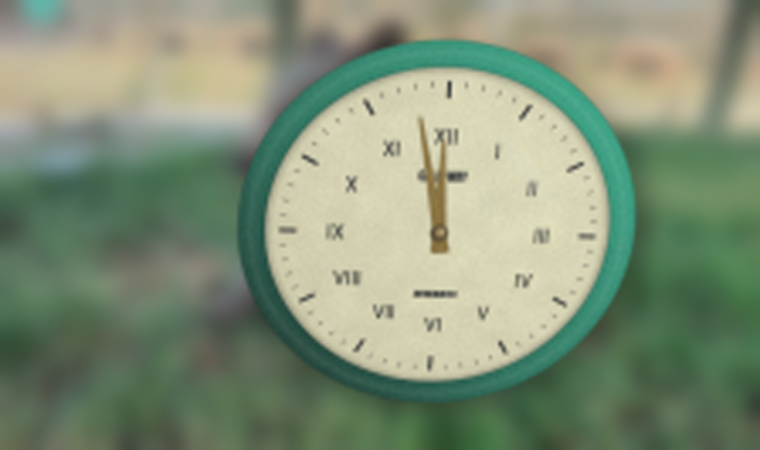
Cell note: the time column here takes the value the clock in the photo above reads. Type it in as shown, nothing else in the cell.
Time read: 11:58
